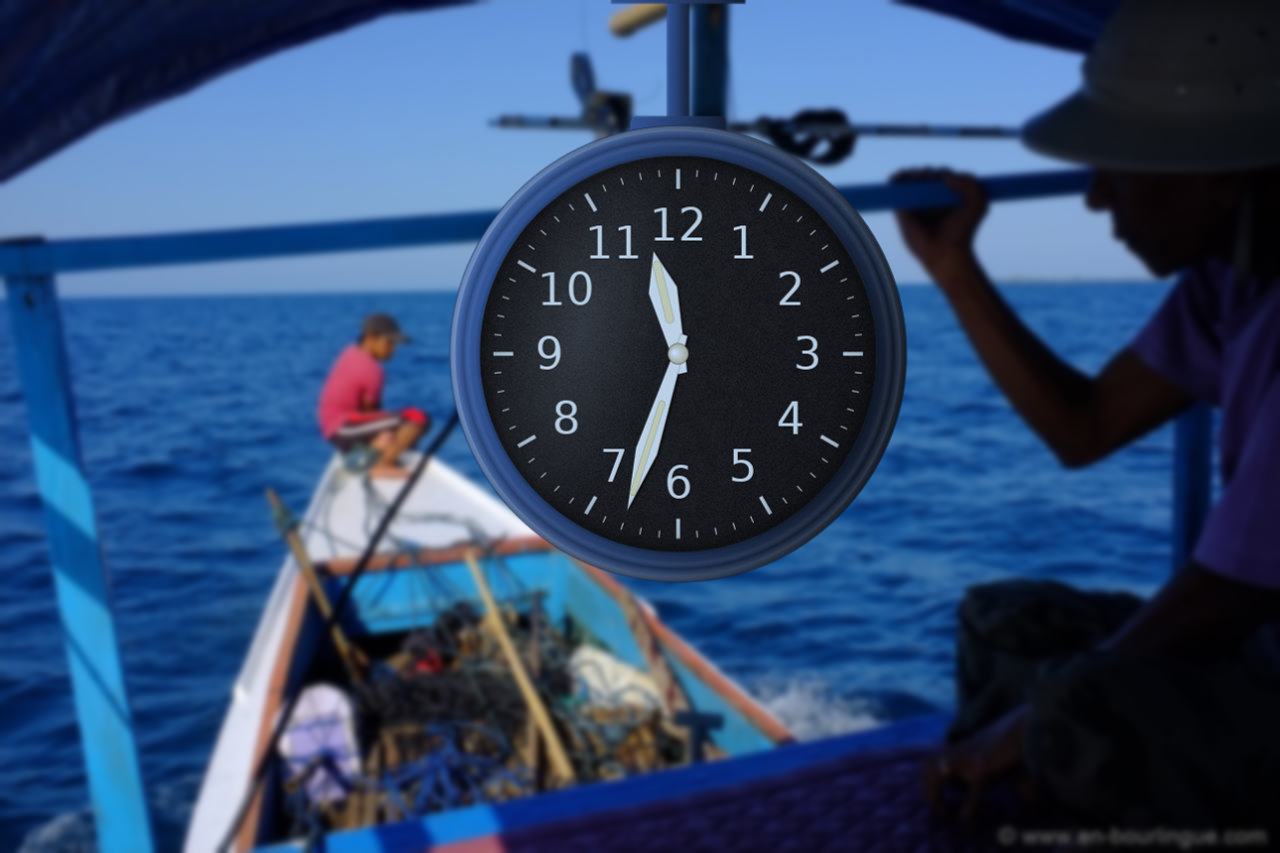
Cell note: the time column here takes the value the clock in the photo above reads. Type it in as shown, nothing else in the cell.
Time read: 11:33
